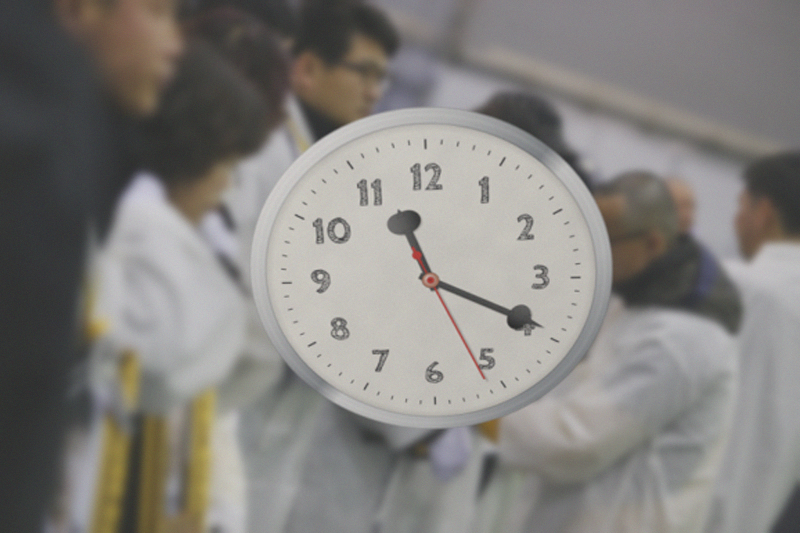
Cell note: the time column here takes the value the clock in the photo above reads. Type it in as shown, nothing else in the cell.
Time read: 11:19:26
